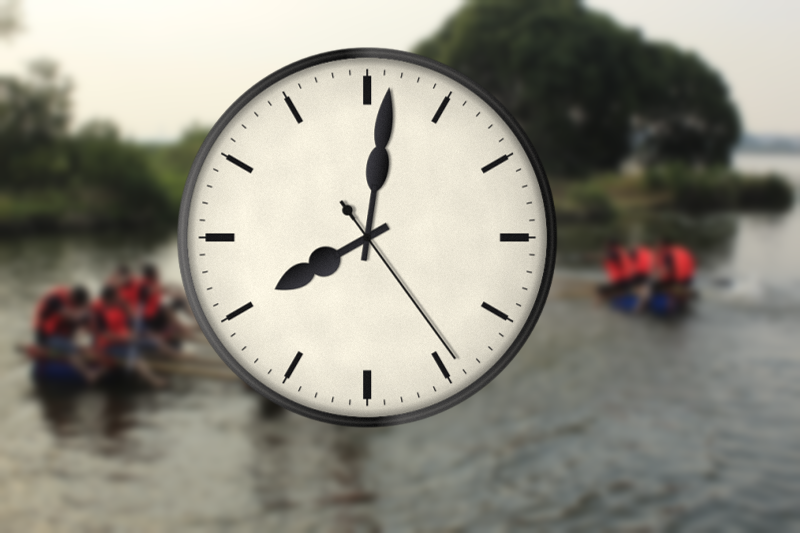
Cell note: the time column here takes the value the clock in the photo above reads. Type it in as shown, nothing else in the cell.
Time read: 8:01:24
